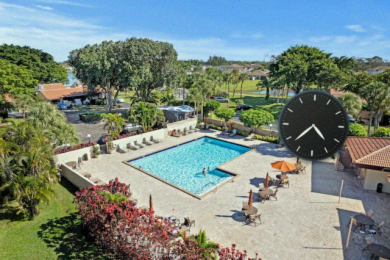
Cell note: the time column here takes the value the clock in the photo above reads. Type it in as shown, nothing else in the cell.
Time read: 4:38
